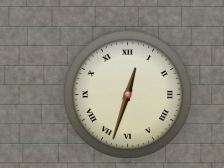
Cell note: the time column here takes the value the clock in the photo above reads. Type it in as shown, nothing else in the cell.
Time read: 12:33
